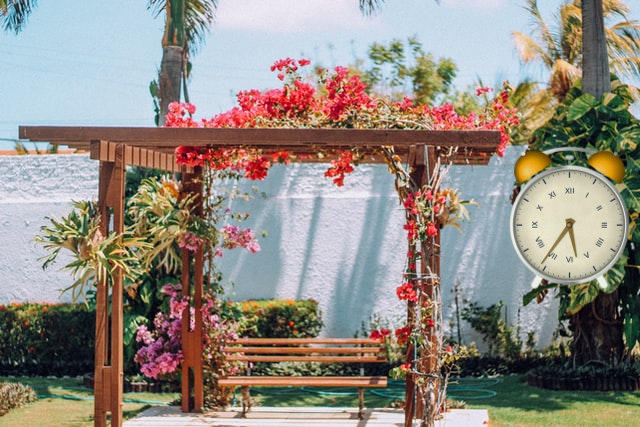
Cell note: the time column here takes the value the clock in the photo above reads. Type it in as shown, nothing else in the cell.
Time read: 5:36
